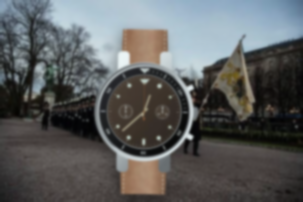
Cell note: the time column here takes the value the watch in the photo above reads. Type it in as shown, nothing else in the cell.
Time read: 12:38
